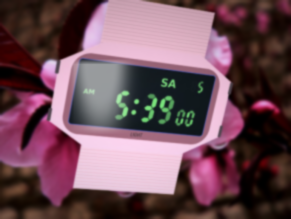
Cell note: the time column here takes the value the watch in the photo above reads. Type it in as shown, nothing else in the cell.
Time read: 5:39:00
